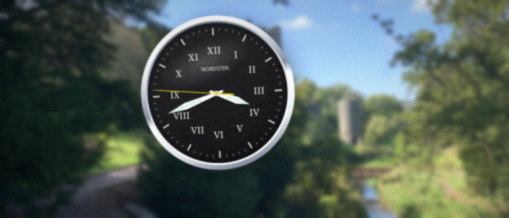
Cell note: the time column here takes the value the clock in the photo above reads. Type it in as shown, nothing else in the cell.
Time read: 3:41:46
